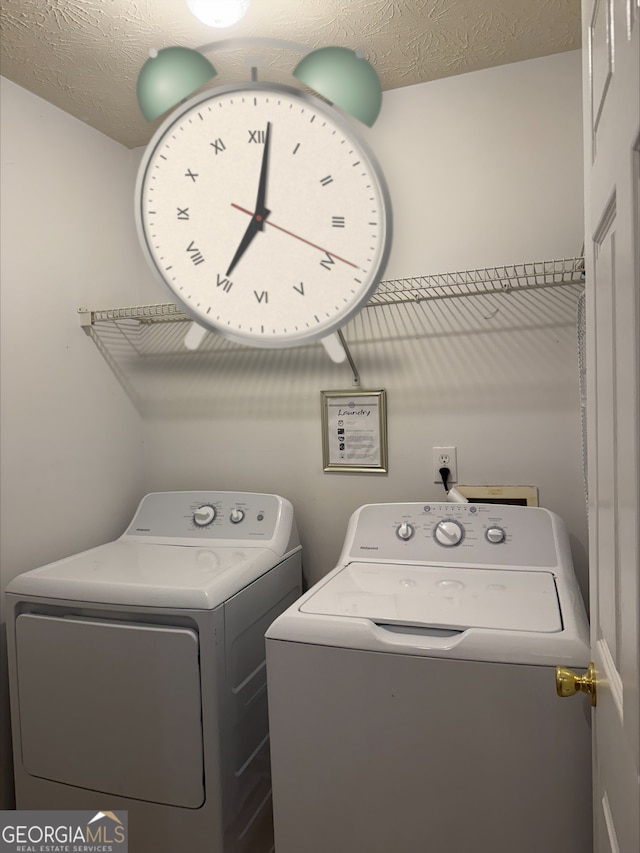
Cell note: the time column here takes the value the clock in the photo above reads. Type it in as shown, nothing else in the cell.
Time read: 7:01:19
